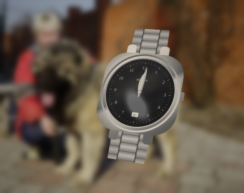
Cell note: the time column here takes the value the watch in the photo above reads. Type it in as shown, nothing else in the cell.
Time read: 12:01
